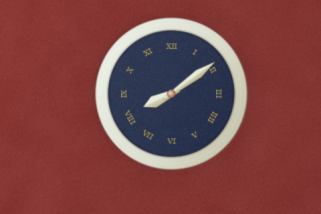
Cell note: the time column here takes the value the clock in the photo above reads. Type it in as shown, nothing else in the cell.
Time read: 8:09
